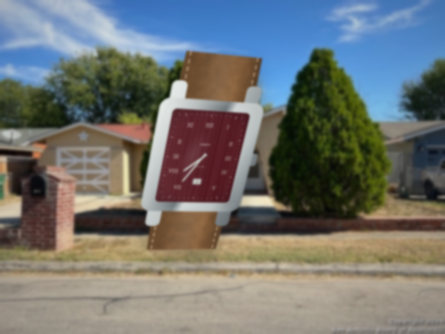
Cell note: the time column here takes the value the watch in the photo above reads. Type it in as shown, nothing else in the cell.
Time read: 7:35
